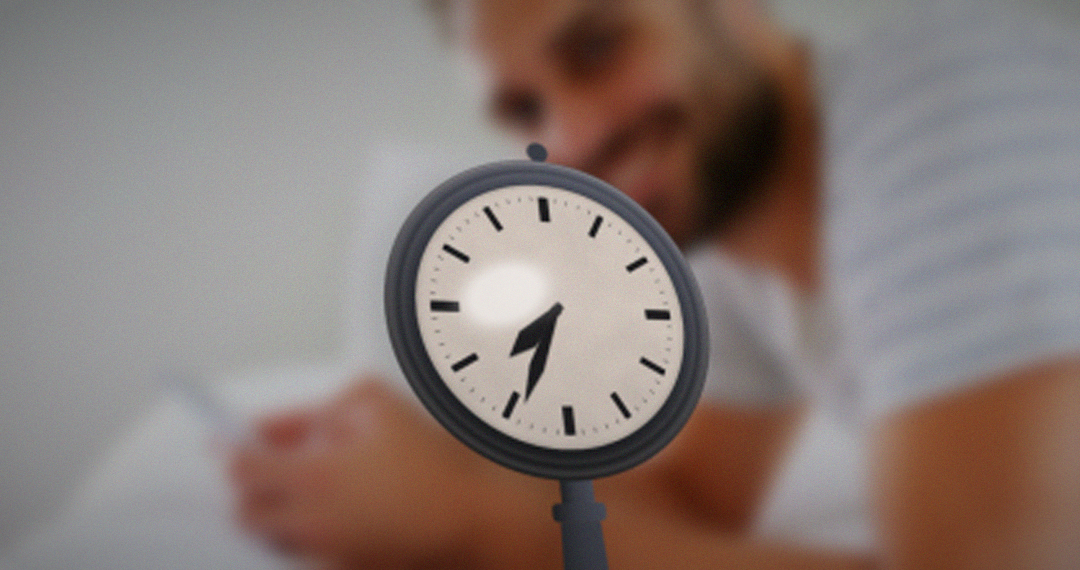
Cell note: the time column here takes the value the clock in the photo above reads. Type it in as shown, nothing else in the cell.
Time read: 7:34
